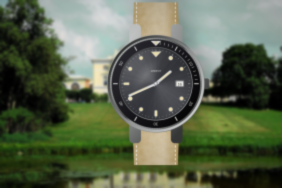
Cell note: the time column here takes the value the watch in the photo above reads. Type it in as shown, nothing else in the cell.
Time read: 1:41
